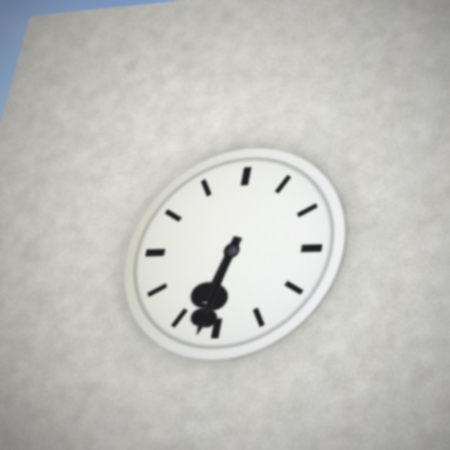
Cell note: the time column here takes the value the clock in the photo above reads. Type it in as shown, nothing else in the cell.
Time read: 6:32
